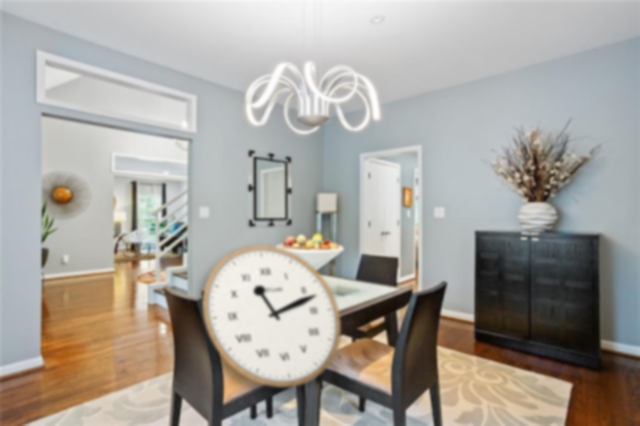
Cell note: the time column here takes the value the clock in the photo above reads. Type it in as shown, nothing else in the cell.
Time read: 11:12
